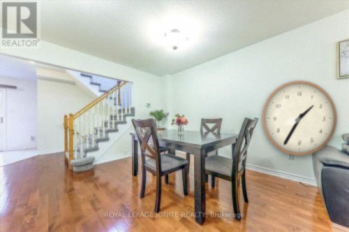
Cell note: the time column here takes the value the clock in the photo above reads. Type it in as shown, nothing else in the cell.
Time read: 1:35
